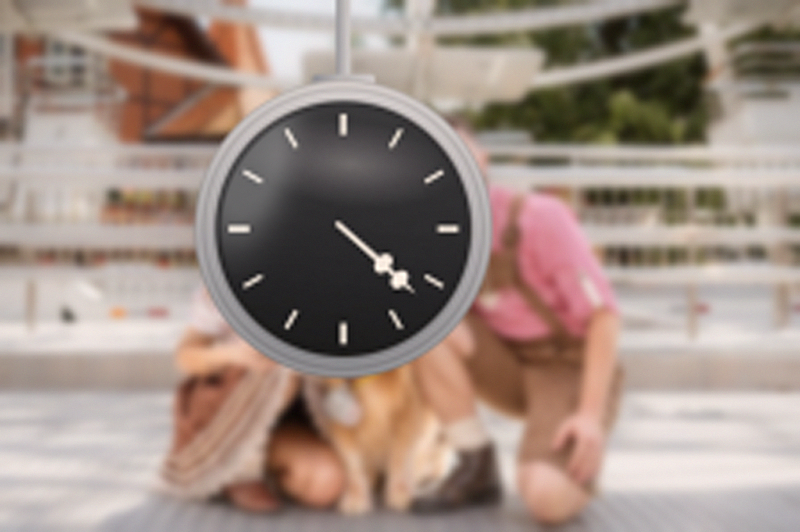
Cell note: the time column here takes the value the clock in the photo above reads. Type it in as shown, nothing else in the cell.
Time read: 4:22
